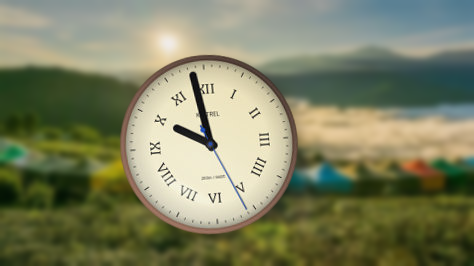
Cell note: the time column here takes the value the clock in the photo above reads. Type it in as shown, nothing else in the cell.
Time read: 9:58:26
